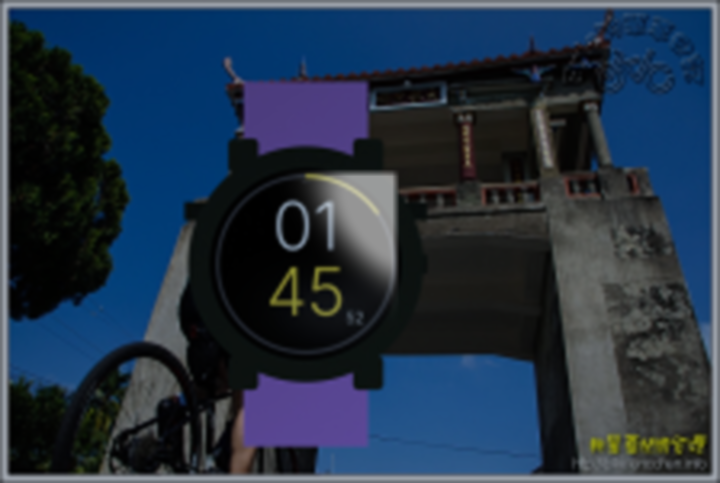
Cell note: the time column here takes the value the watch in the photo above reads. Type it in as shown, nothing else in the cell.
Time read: 1:45
